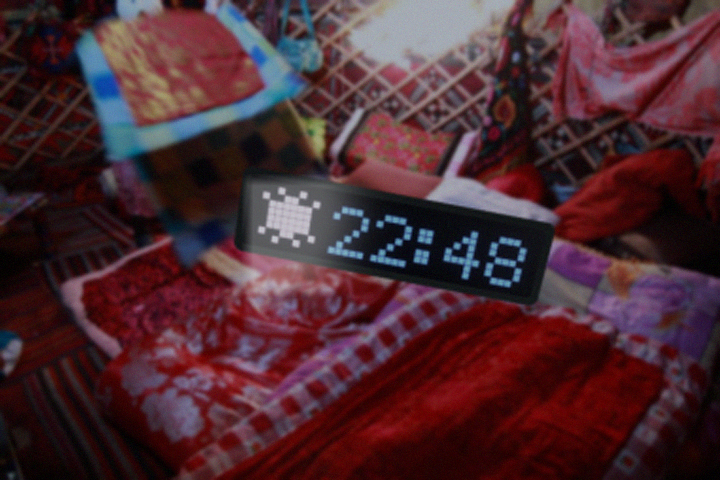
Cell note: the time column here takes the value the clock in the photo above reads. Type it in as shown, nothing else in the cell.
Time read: 22:48
